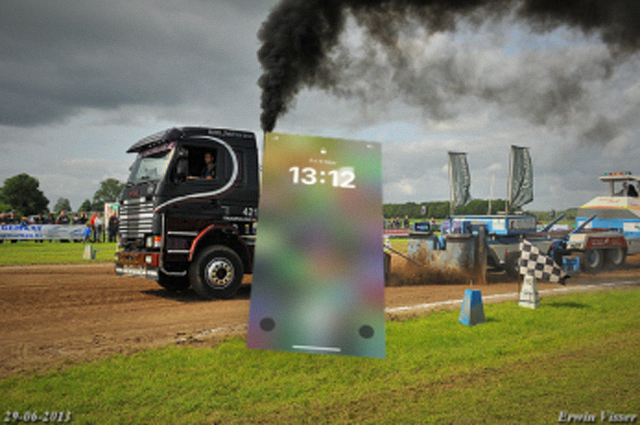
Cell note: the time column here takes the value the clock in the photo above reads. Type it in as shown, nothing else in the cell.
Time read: 13:12
